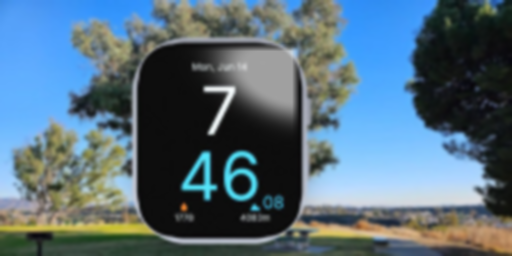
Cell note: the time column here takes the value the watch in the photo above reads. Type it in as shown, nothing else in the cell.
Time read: 7:46
